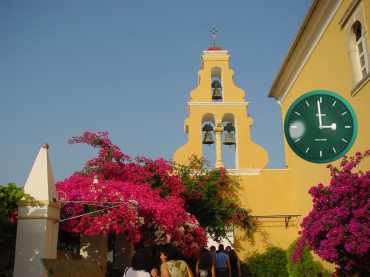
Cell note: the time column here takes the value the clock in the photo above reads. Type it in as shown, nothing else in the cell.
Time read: 2:59
